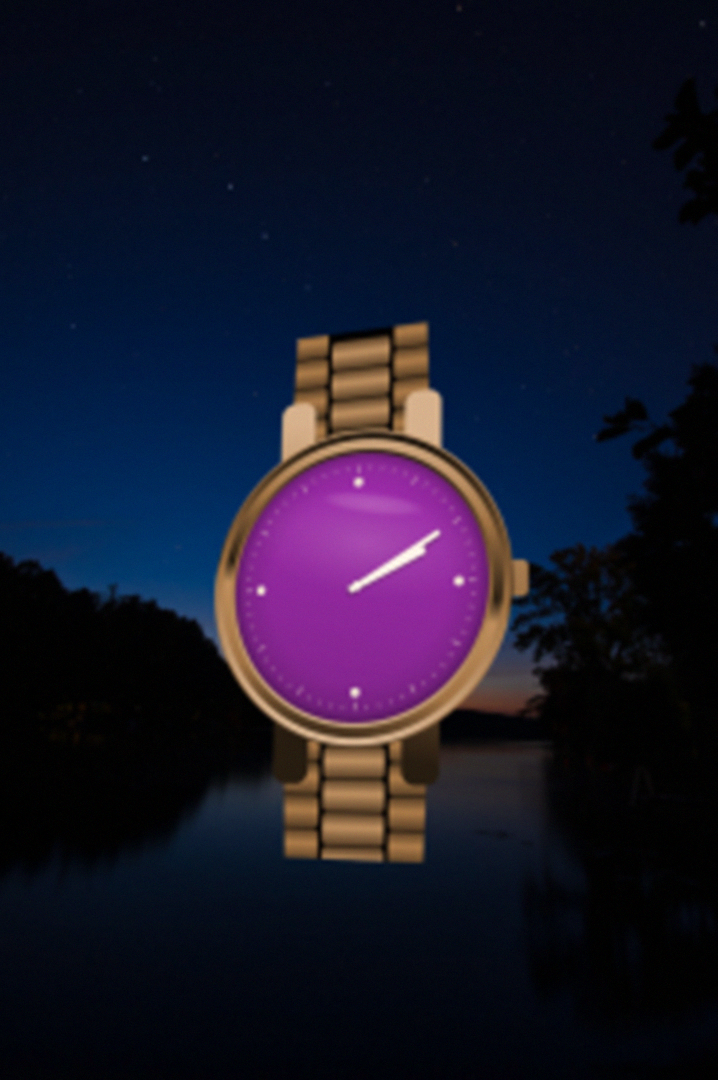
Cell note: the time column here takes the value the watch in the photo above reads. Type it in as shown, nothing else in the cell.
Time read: 2:10
